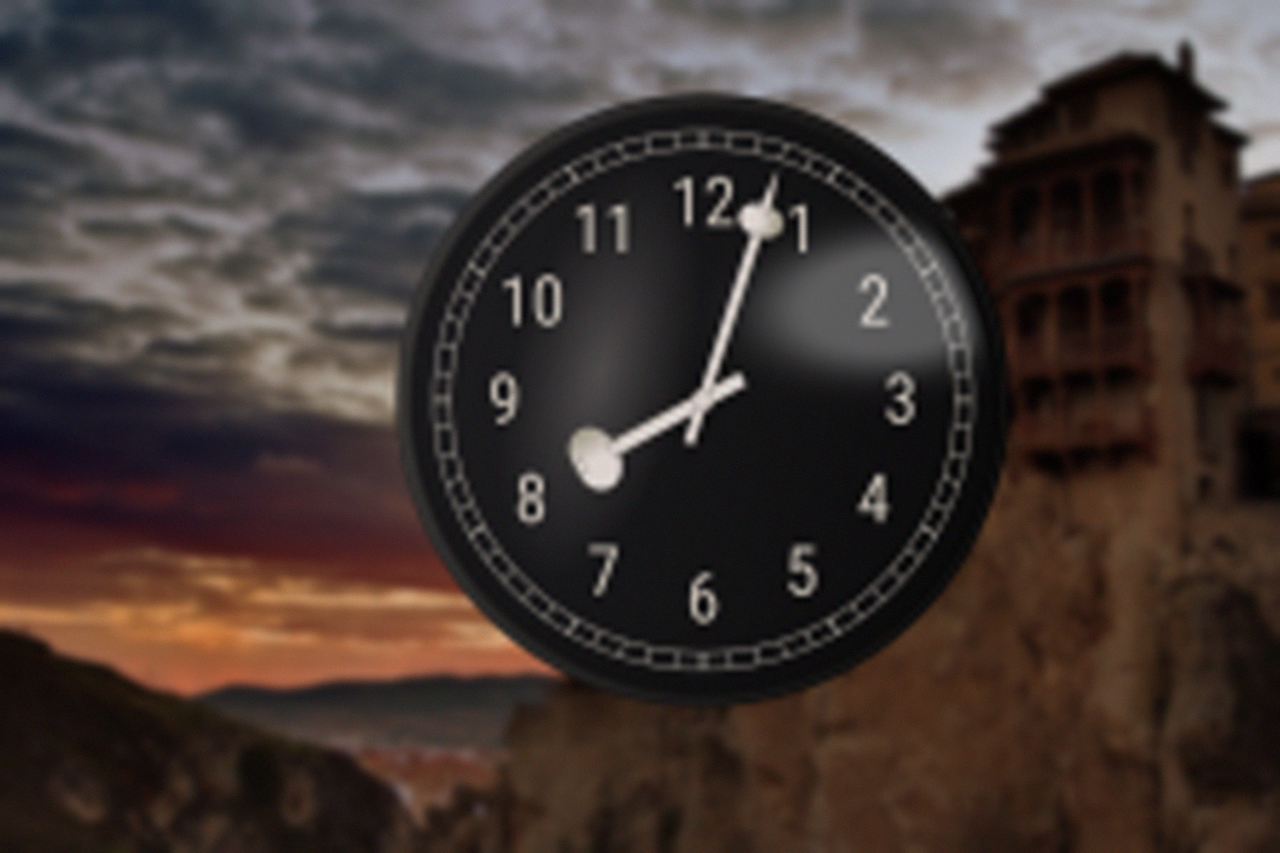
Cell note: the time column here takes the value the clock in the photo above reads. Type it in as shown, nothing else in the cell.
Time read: 8:03
